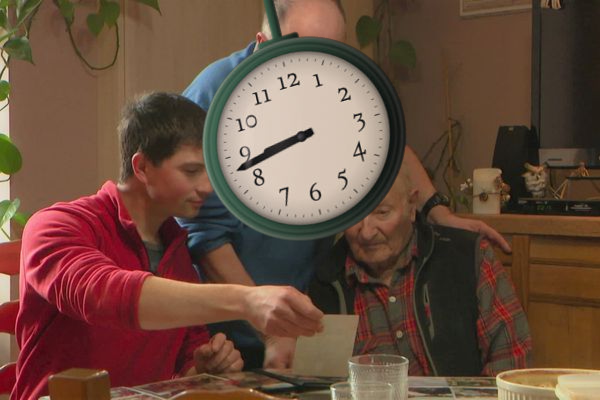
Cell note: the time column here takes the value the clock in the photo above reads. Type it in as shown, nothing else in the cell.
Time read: 8:43
